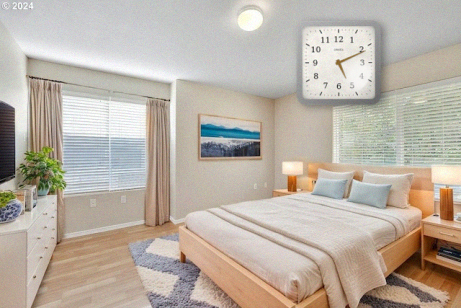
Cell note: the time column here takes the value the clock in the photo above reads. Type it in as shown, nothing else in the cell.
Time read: 5:11
